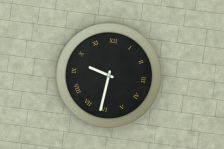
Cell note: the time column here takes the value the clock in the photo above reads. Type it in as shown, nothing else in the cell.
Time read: 9:31
